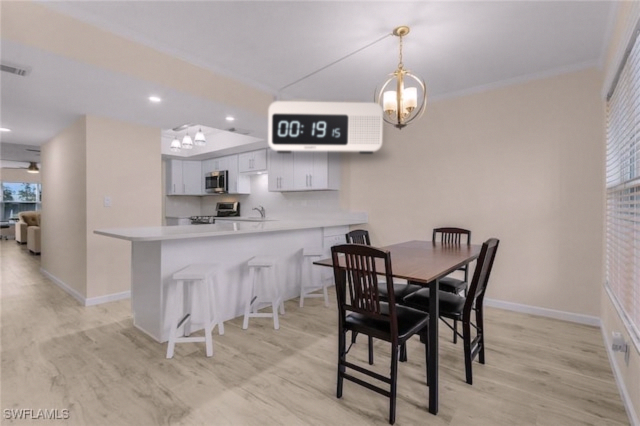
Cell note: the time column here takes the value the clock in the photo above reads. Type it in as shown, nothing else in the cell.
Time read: 0:19
